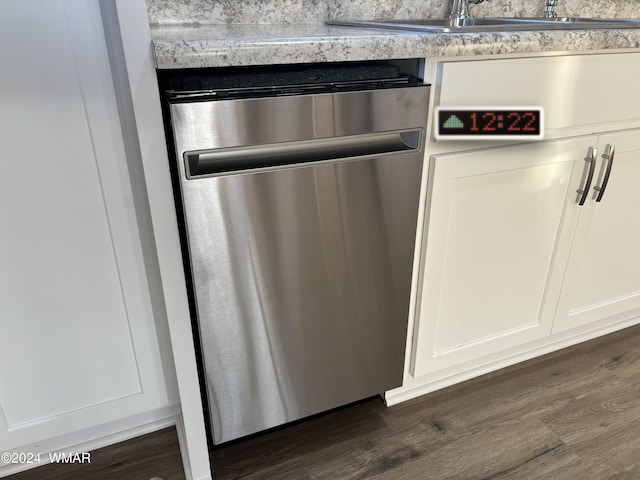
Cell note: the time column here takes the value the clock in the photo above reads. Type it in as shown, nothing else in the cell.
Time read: 12:22
